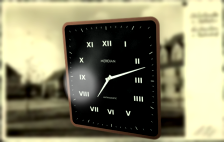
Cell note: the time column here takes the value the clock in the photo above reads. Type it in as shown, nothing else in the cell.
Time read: 7:12
